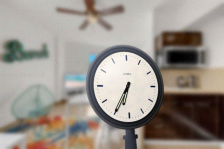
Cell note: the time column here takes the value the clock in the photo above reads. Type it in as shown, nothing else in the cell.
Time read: 6:35
